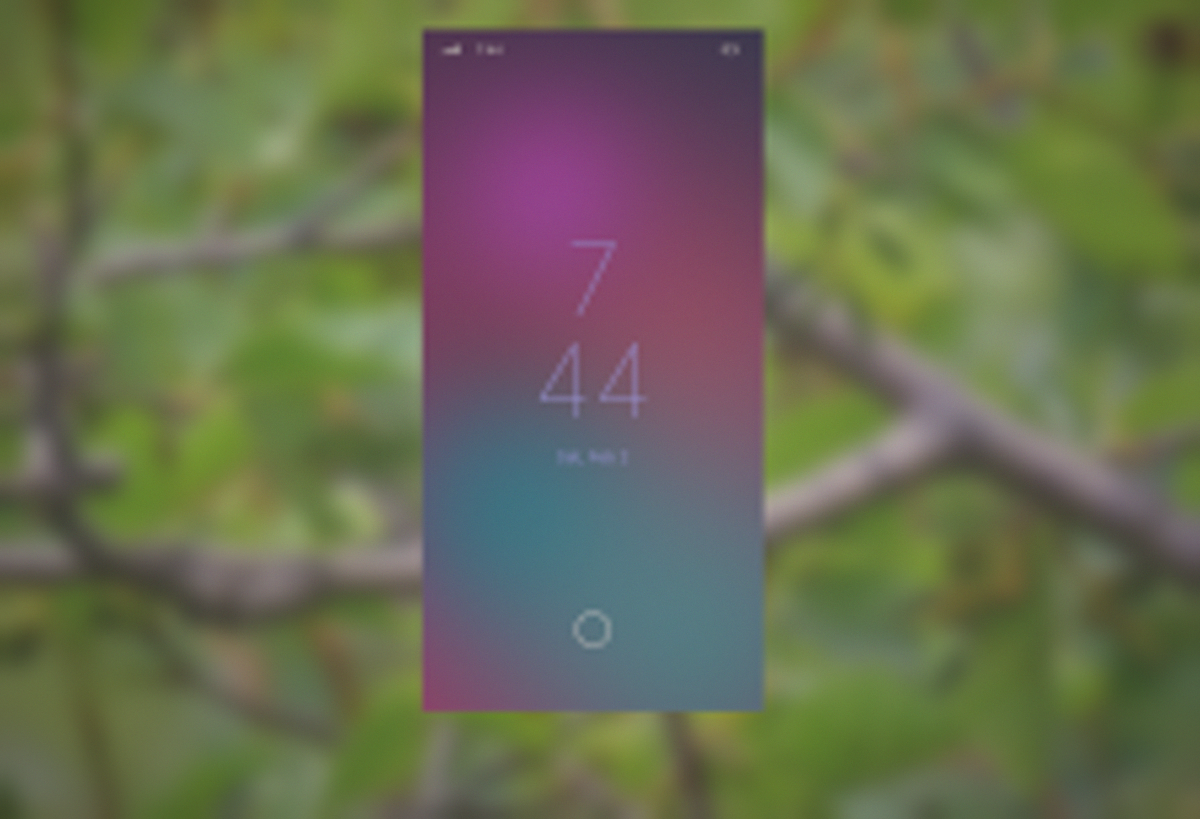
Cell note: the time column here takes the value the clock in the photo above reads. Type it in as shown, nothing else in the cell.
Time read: 7:44
